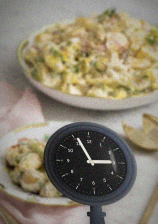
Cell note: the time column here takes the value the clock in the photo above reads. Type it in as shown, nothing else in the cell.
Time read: 2:56
